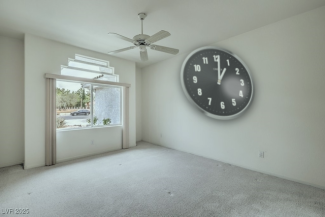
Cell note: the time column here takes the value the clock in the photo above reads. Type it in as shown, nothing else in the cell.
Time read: 1:01
